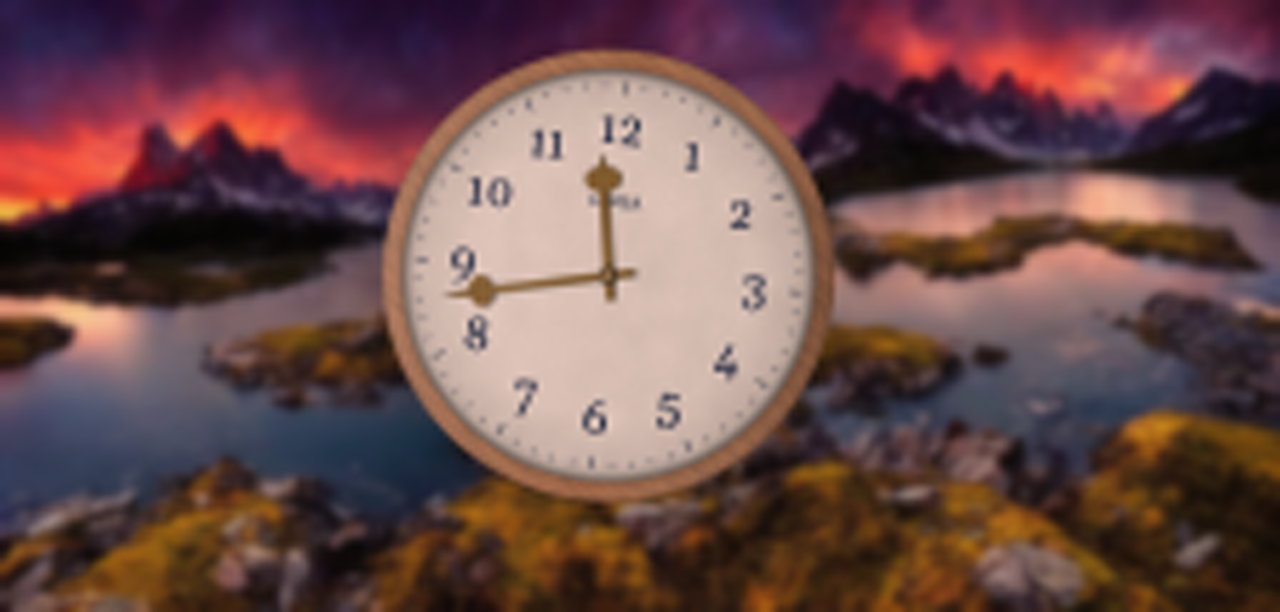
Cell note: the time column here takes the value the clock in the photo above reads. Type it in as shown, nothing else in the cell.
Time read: 11:43
